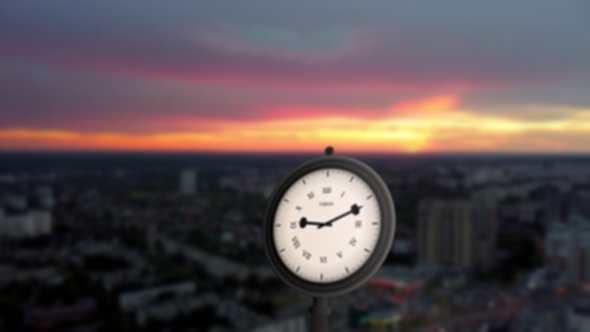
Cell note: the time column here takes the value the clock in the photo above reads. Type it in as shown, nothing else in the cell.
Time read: 9:11
